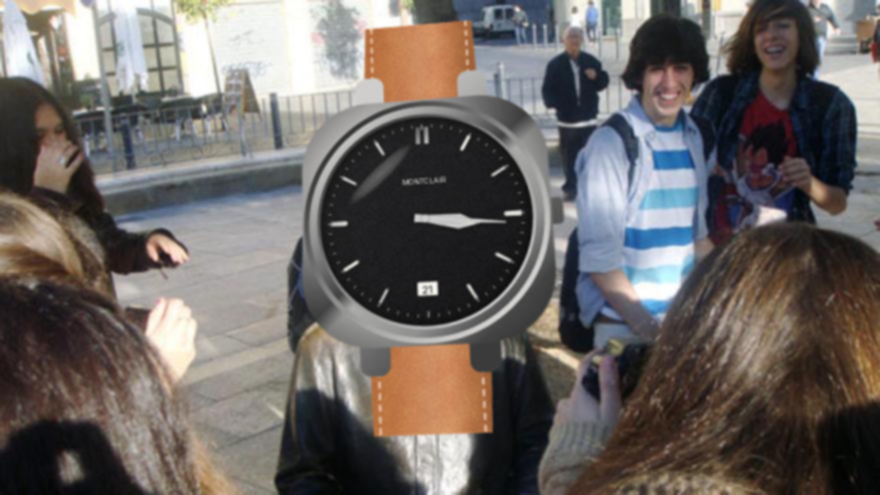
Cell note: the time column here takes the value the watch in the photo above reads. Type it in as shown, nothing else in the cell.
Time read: 3:16
